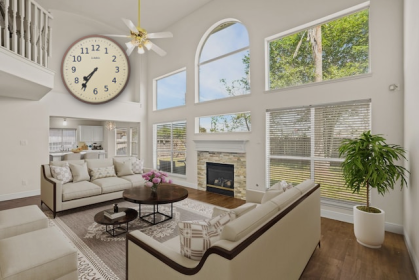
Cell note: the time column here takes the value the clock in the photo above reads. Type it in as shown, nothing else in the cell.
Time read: 7:36
